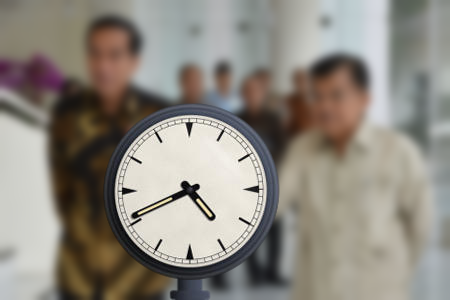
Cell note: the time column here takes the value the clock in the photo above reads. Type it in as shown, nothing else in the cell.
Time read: 4:41
